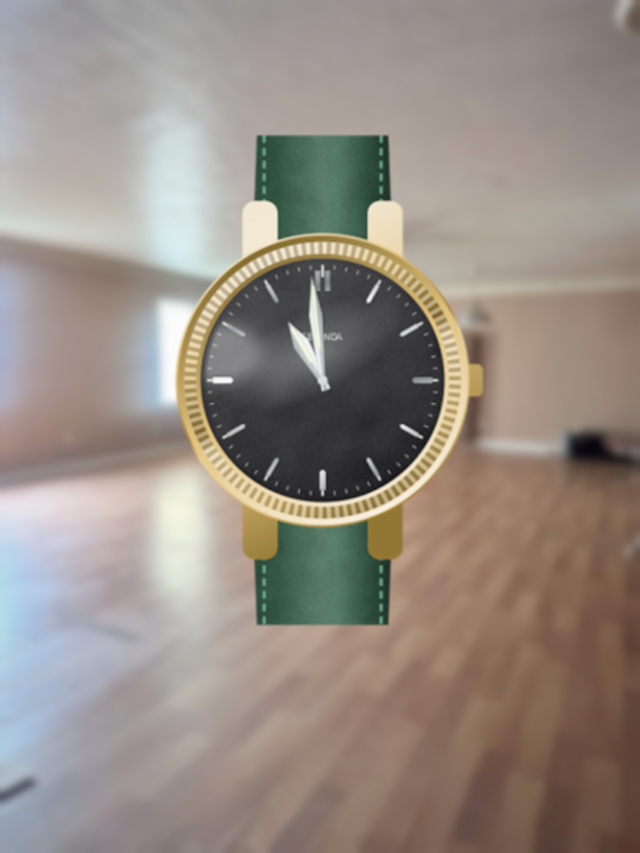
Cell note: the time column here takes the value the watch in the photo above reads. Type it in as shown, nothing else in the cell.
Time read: 10:59
